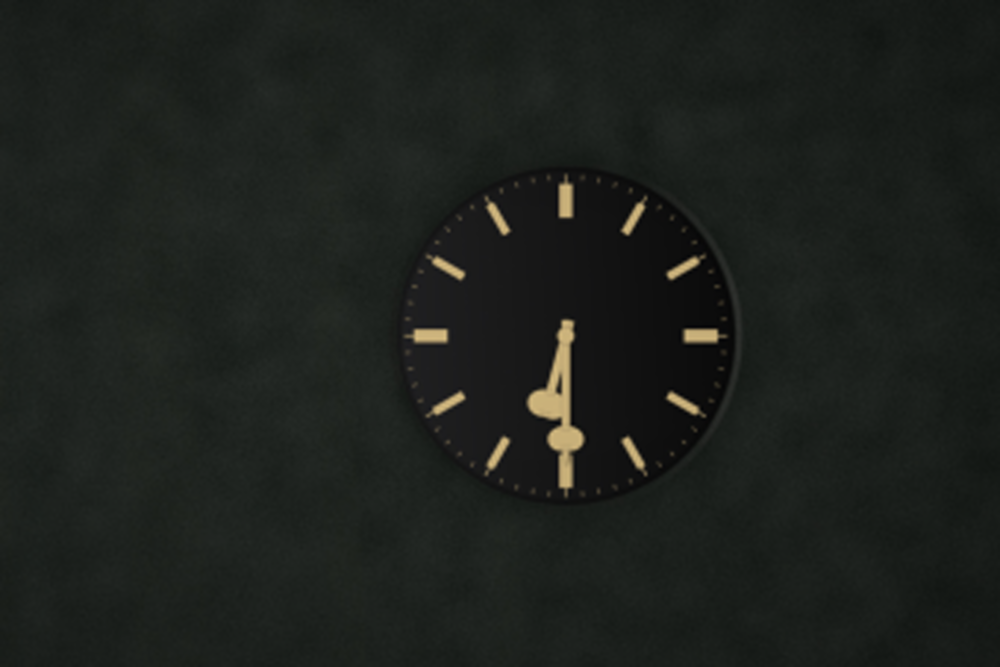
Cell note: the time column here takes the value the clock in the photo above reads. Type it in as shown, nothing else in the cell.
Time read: 6:30
